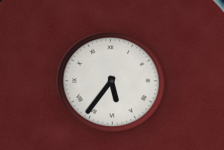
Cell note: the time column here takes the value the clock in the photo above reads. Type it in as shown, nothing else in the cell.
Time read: 5:36
